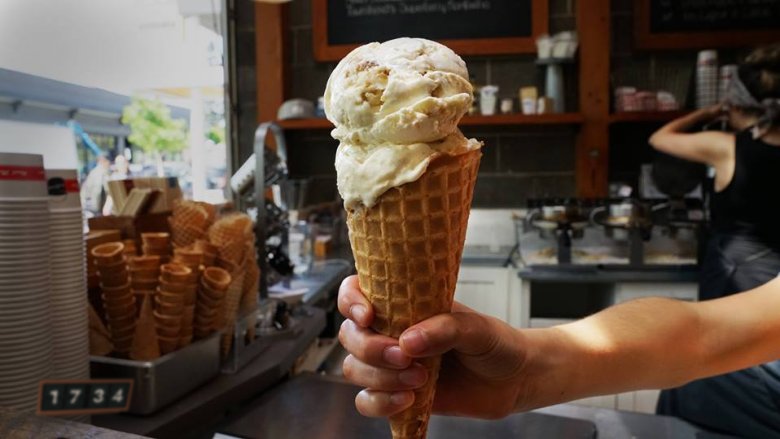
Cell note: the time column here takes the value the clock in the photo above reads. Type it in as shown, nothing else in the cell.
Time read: 17:34
